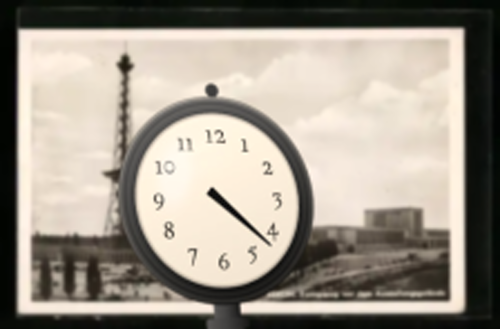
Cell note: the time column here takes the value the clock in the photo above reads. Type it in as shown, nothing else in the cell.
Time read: 4:22
